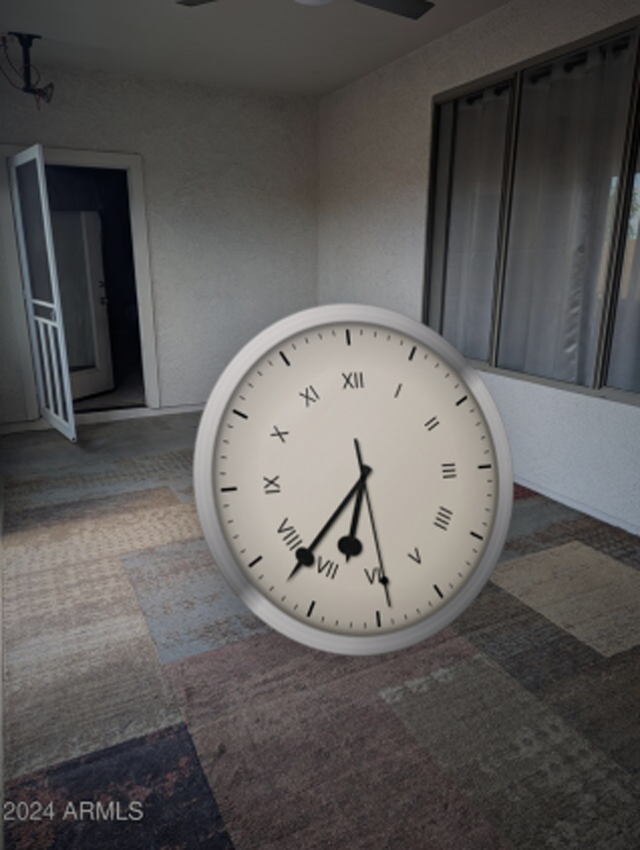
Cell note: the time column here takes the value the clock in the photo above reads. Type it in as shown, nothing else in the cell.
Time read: 6:37:29
